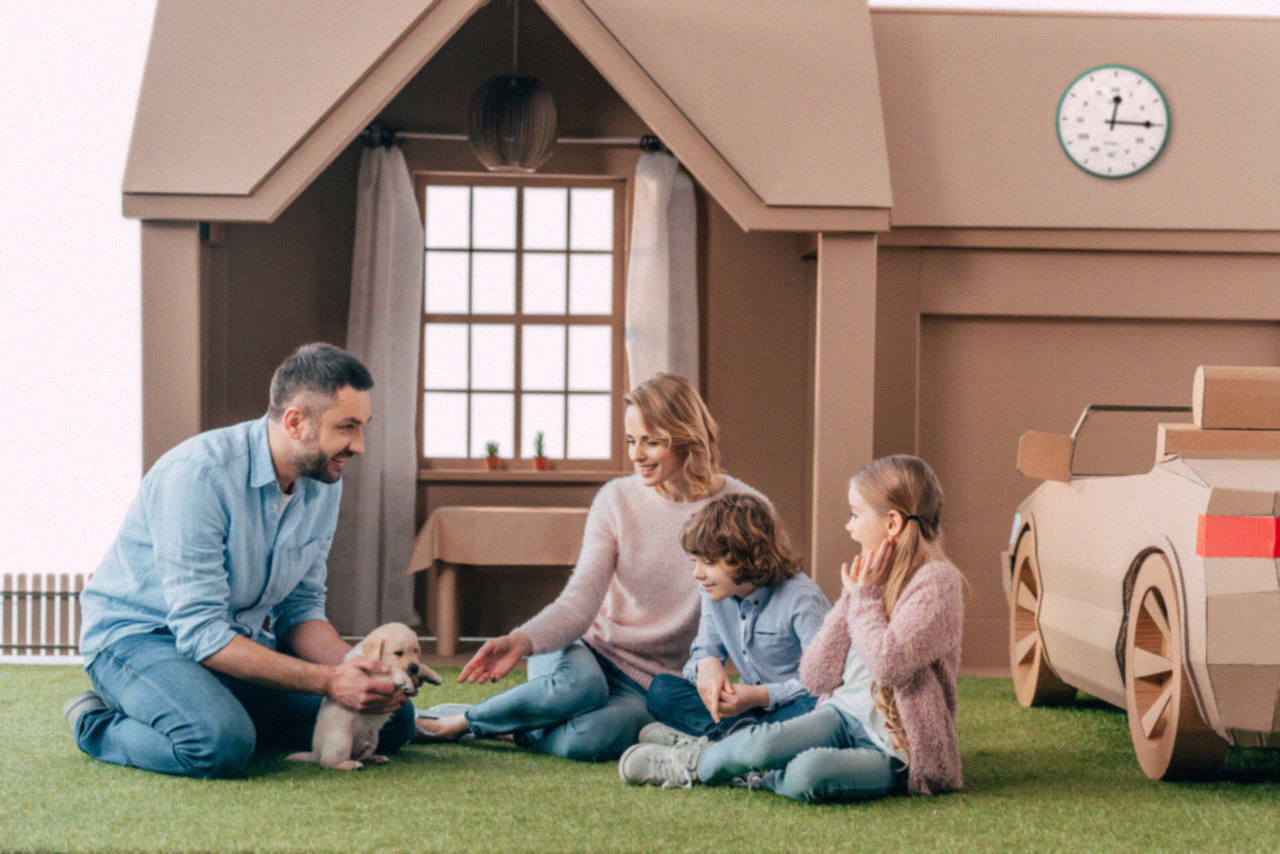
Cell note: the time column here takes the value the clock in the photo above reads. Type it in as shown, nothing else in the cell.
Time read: 12:15
